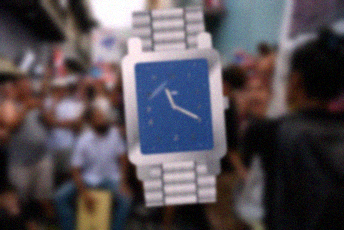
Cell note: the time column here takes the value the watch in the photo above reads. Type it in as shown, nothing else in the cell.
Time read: 11:20
